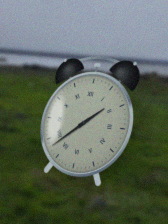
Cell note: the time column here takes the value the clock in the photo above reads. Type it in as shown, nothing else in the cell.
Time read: 1:38
